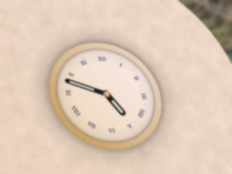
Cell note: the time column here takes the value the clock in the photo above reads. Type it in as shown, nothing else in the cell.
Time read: 4:48
